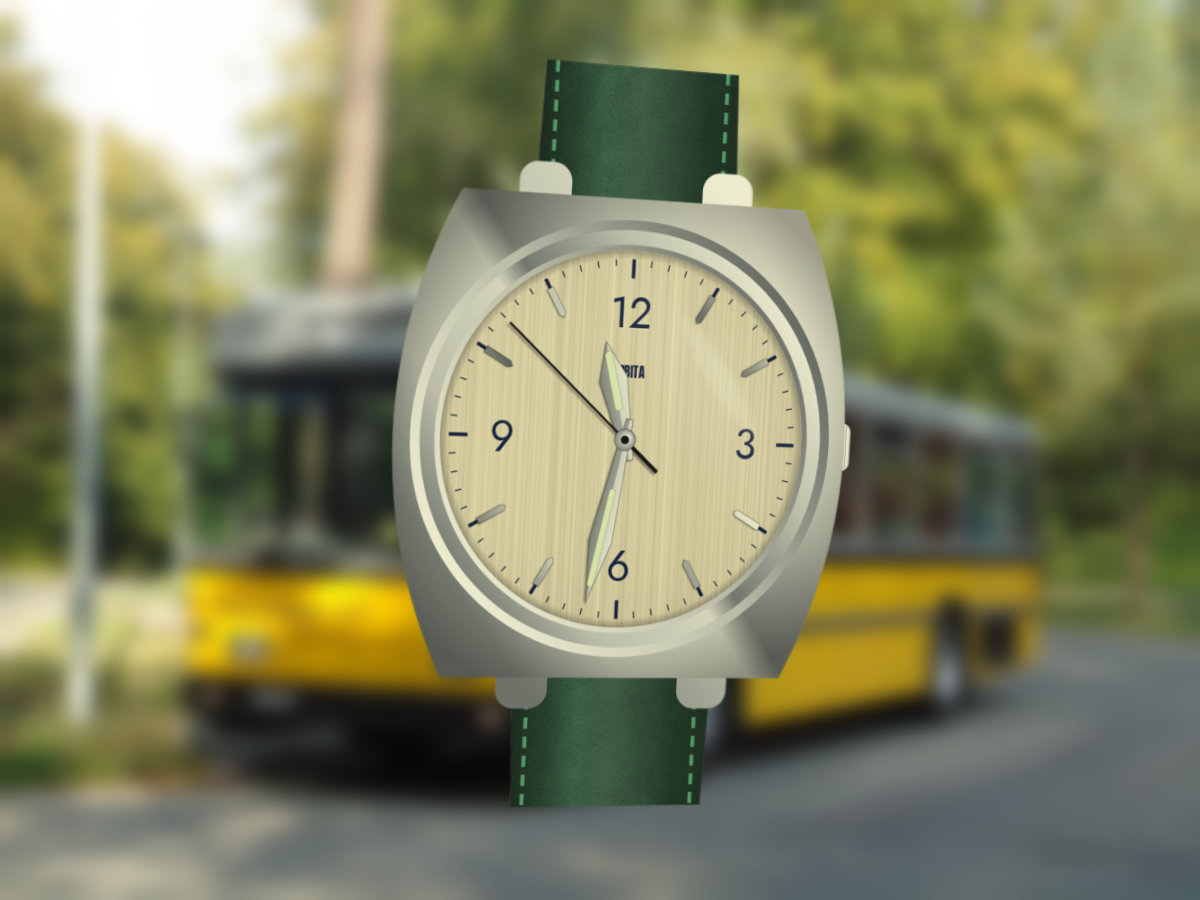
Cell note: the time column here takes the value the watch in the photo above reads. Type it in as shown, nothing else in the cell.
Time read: 11:31:52
